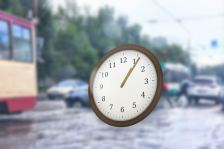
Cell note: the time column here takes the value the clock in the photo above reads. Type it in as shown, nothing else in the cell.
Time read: 1:06
